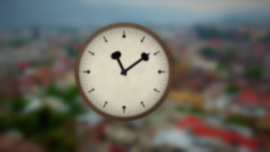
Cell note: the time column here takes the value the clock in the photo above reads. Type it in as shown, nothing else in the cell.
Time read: 11:09
